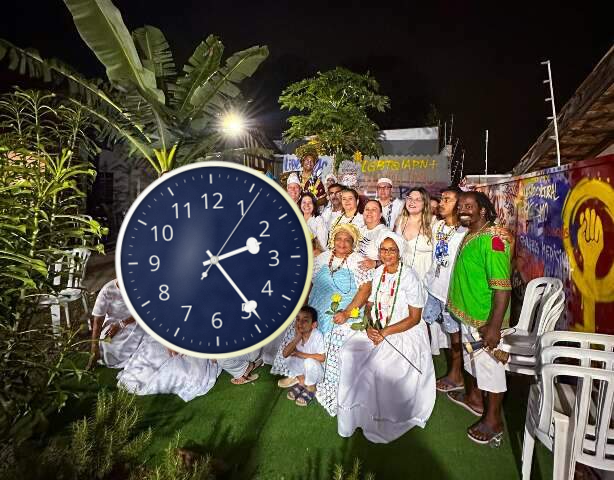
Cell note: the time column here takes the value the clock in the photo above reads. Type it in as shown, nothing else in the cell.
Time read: 2:24:06
